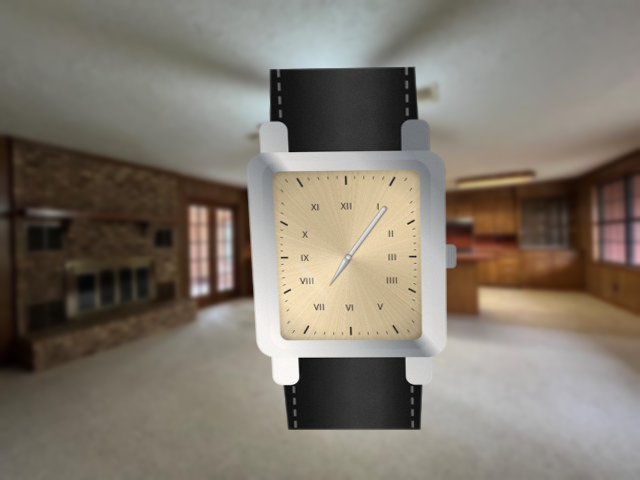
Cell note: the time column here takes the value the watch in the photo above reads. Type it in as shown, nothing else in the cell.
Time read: 7:06
